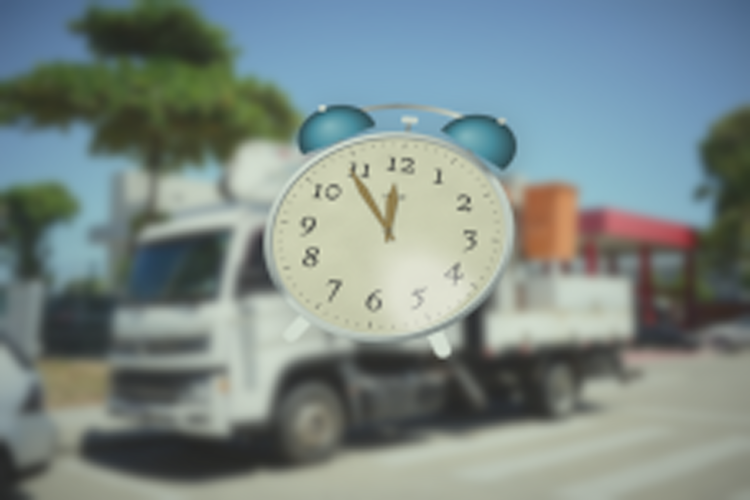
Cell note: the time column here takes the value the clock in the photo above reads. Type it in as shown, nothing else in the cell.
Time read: 11:54
